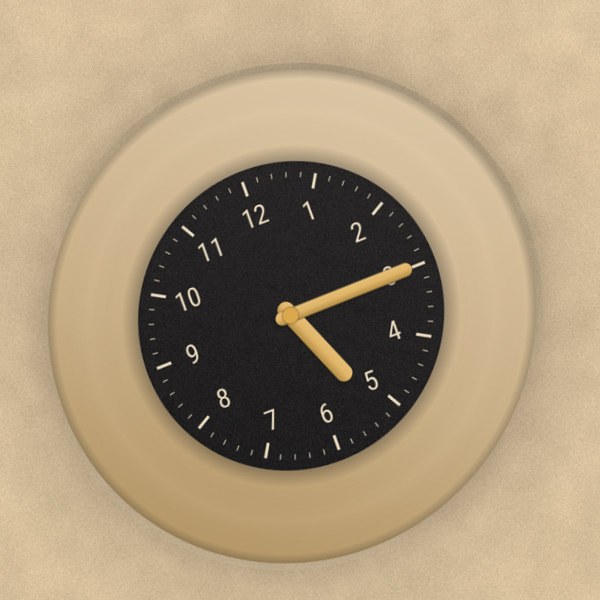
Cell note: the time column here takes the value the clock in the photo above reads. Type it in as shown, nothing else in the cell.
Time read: 5:15
